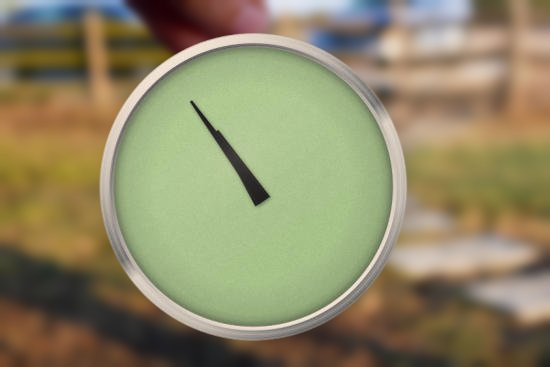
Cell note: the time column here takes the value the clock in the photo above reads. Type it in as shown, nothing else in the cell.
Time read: 10:54
